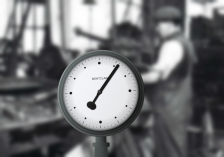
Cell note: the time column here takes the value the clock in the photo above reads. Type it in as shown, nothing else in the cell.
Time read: 7:06
